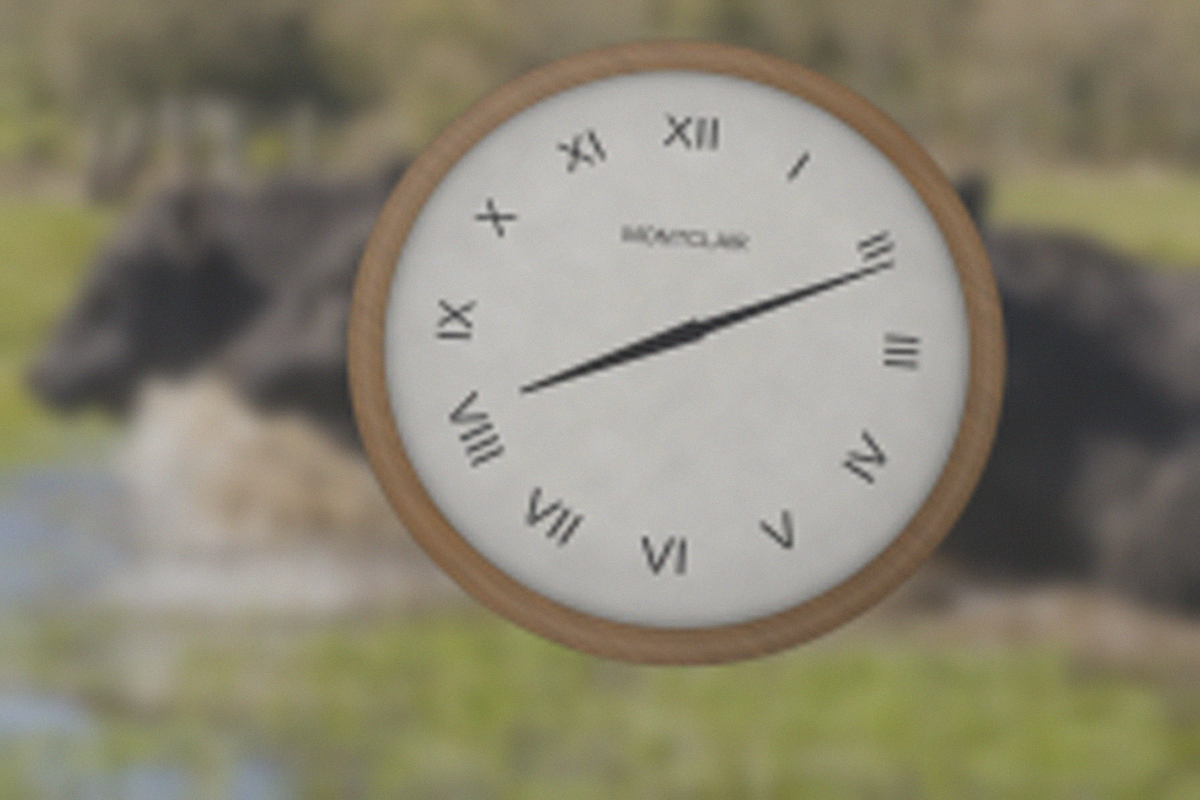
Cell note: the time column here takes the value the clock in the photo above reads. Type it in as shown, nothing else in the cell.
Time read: 8:11
